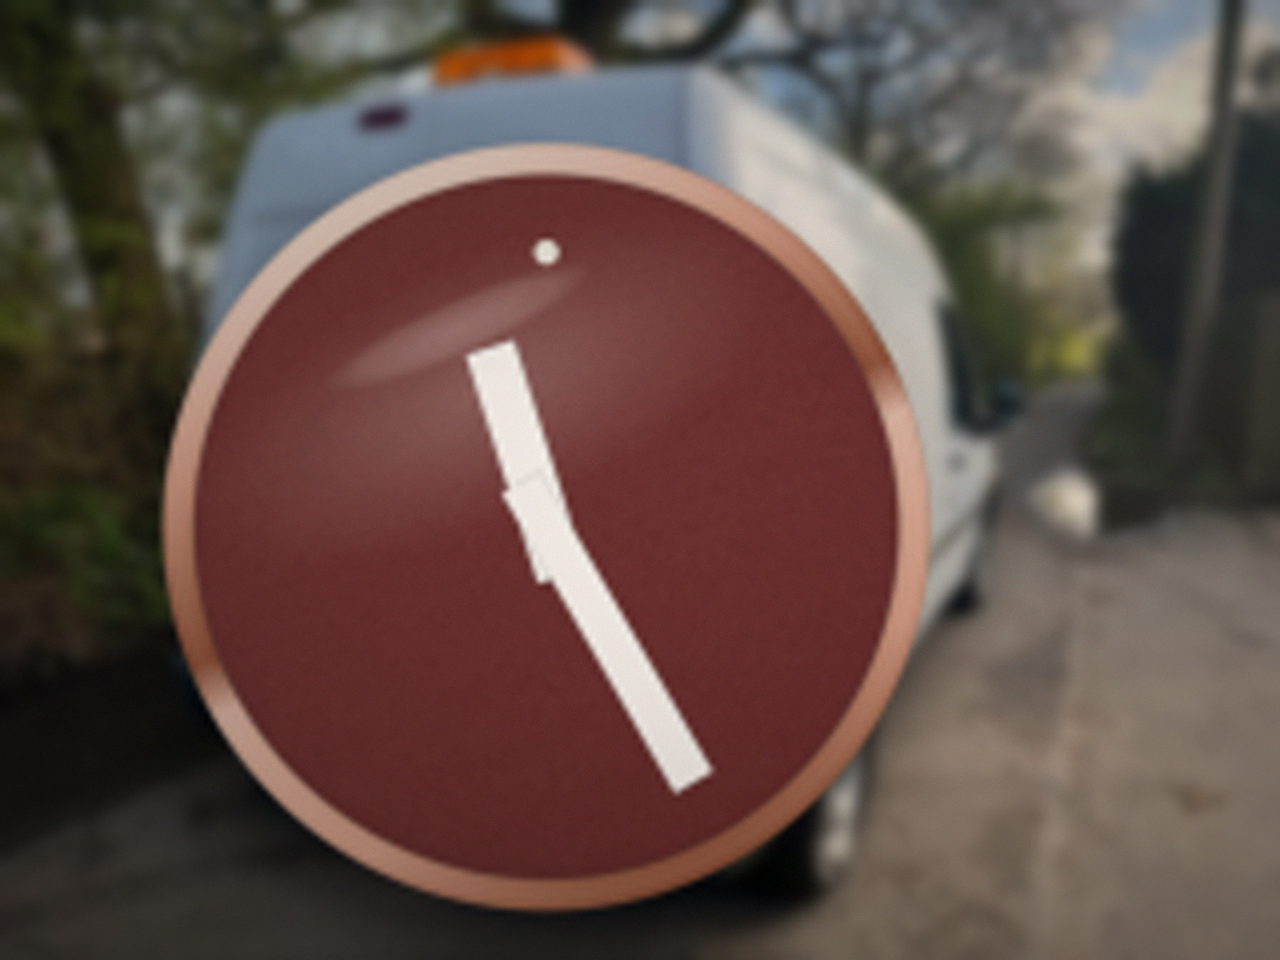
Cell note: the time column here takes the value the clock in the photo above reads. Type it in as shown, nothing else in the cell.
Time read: 11:25
